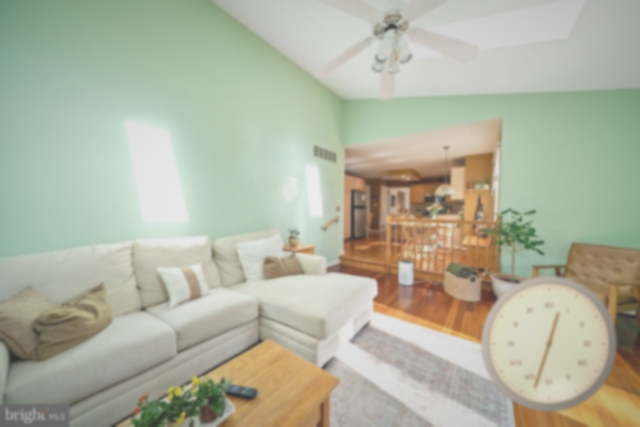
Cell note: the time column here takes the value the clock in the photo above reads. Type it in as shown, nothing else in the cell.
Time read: 12:33
